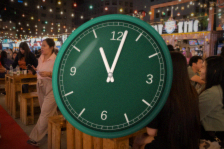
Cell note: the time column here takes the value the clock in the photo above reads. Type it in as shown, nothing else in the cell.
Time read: 11:02
